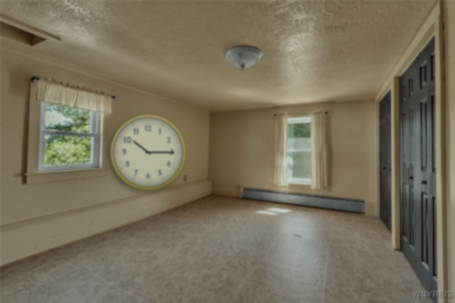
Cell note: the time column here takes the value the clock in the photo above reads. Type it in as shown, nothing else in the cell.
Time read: 10:15
